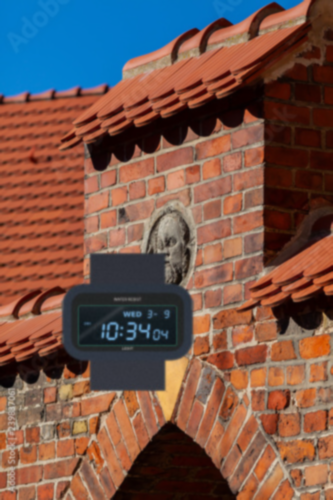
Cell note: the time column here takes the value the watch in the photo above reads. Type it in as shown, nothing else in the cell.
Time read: 10:34
